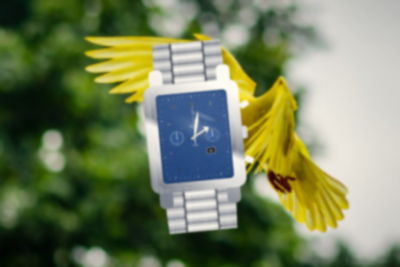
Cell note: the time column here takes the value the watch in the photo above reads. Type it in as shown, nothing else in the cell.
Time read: 2:02
